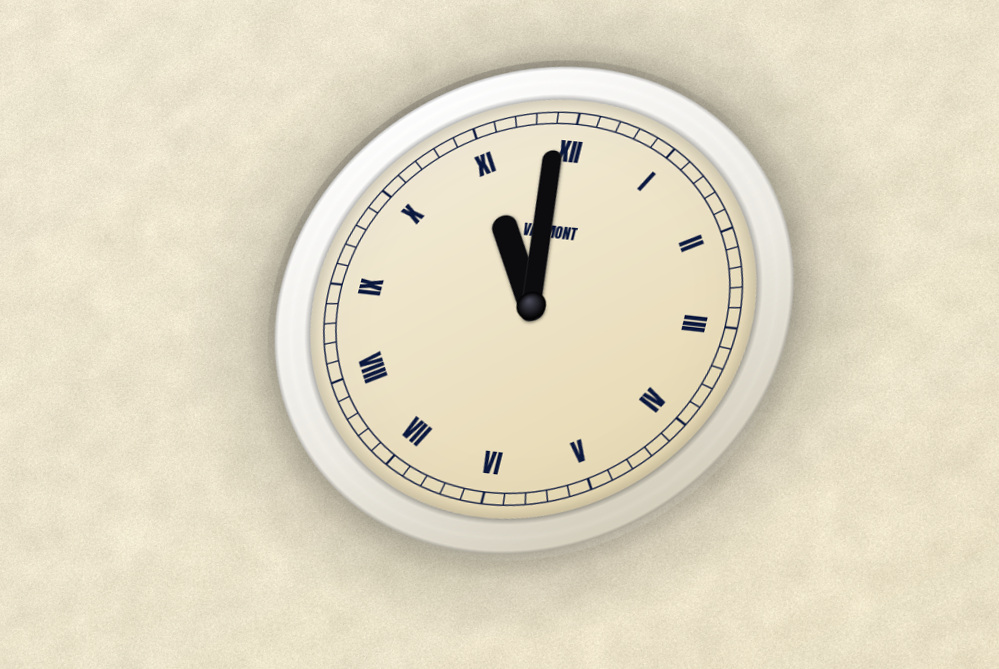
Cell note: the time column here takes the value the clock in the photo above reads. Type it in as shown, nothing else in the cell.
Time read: 10:59
